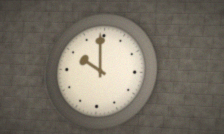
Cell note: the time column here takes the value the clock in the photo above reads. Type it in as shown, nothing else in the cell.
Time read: 9:59
